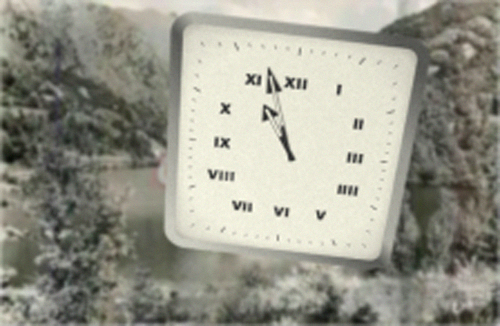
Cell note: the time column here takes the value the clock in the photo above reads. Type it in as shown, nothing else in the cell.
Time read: 10:57
